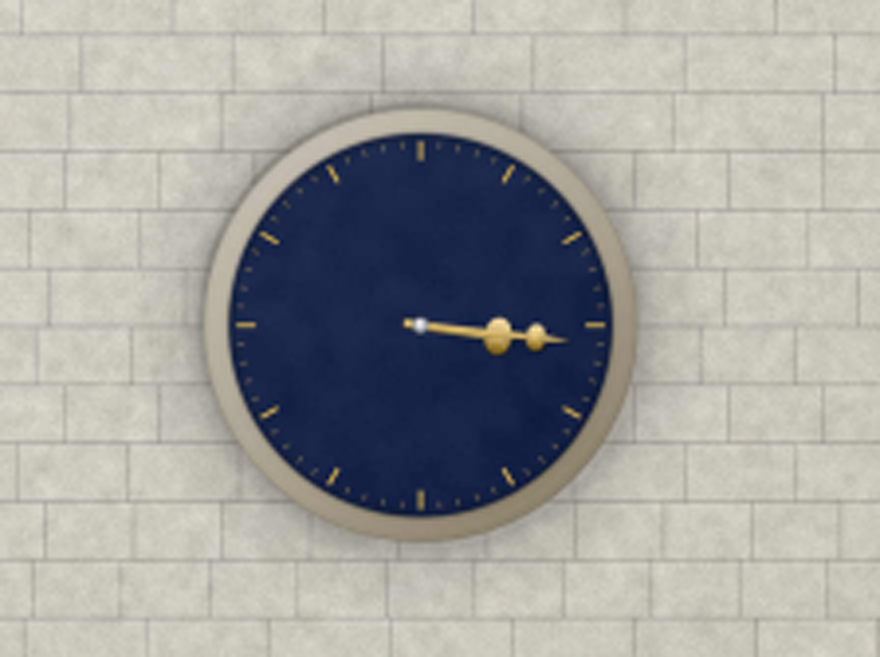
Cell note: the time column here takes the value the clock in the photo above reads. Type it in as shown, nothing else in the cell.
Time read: 3:16
